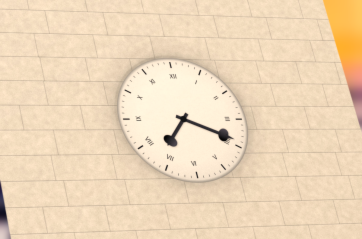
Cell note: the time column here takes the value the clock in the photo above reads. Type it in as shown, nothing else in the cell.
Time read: 7:19
